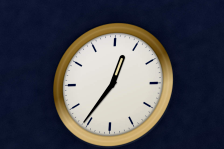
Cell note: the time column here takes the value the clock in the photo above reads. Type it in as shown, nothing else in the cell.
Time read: 12:36
